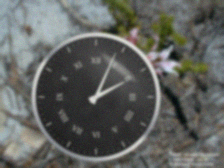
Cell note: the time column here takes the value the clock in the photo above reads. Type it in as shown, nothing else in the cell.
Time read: 2:04
